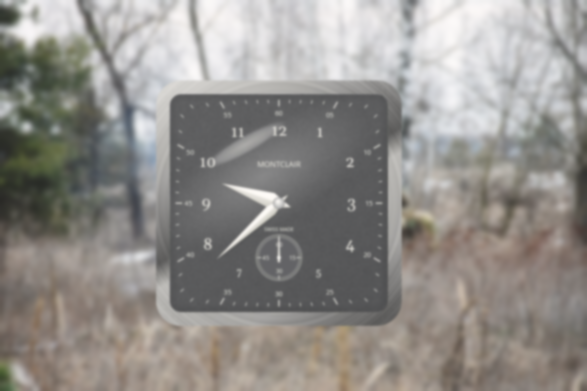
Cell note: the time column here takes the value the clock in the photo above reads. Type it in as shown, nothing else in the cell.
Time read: 9:38
